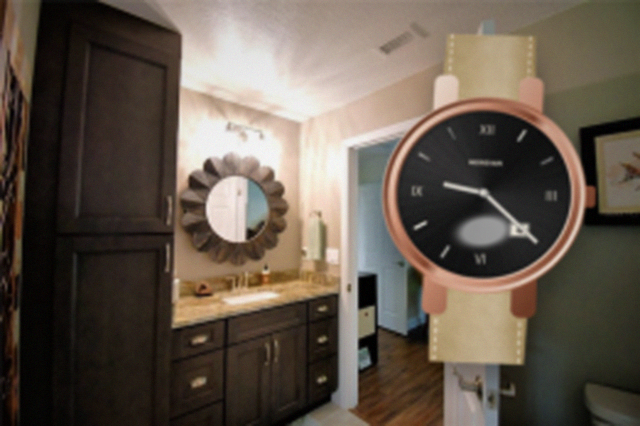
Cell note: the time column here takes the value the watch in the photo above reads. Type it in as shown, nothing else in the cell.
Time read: 9:22
